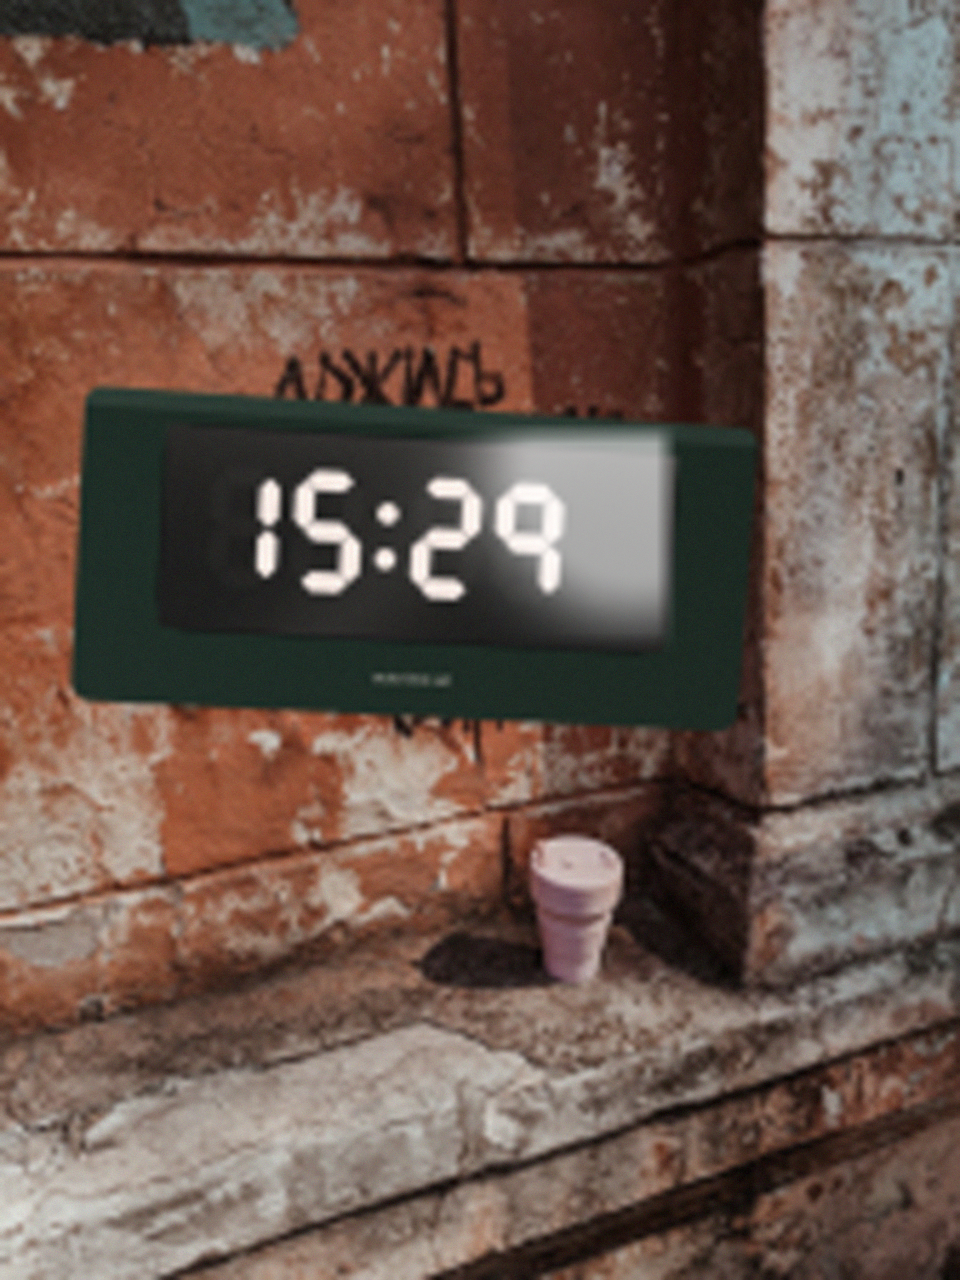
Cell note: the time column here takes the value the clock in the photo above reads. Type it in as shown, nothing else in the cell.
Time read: 15:29
